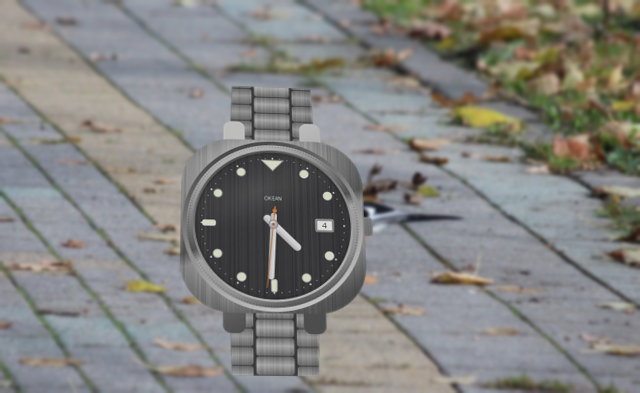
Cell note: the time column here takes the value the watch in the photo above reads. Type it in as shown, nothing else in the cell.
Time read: 4:30:31
